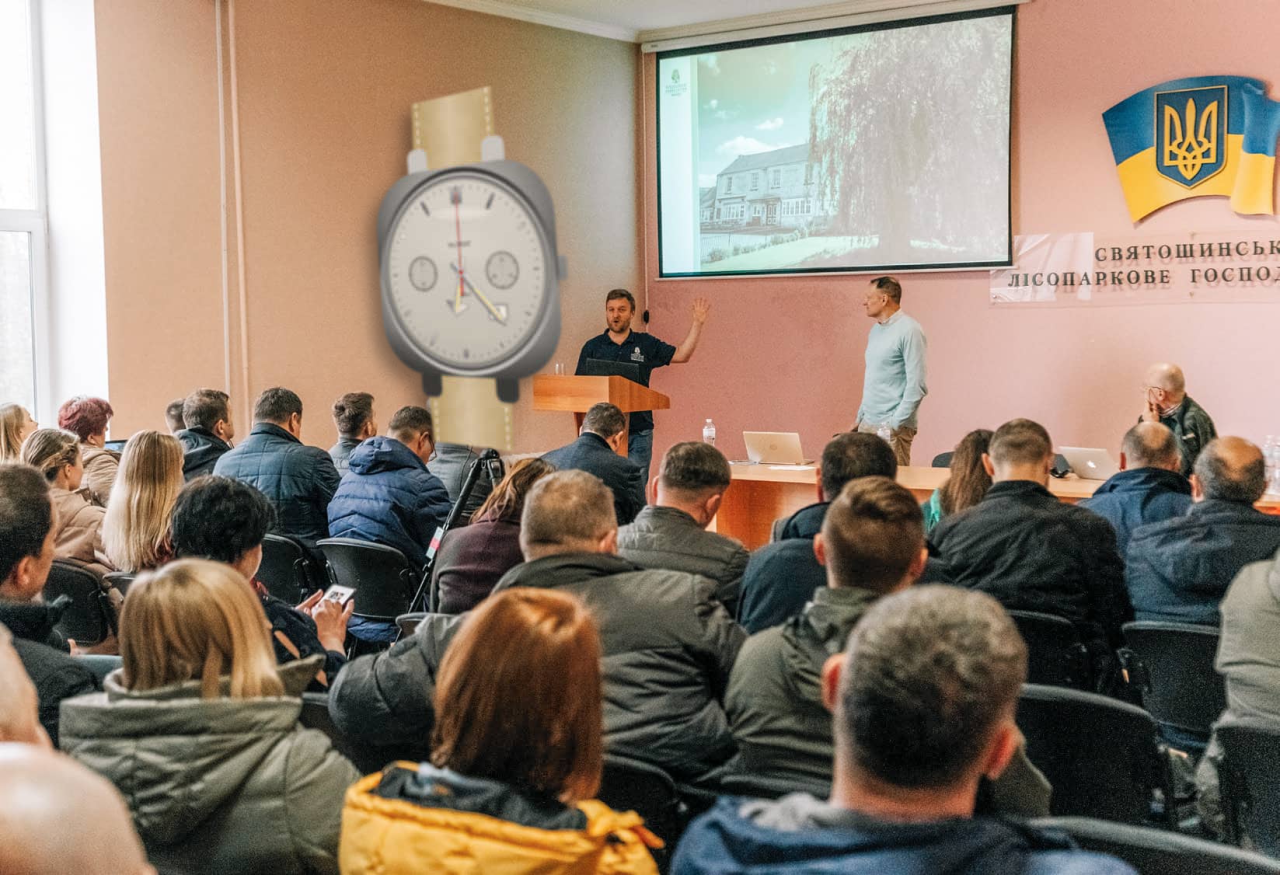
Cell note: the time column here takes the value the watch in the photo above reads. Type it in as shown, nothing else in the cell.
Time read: 6:23
